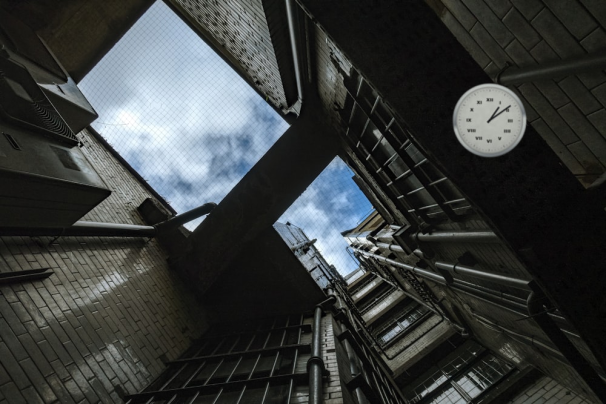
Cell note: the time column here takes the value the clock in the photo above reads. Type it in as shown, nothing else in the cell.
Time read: 1:09
